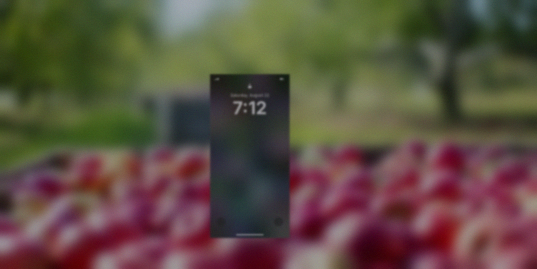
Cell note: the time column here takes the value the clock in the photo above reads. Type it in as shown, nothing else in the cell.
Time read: 7:12
